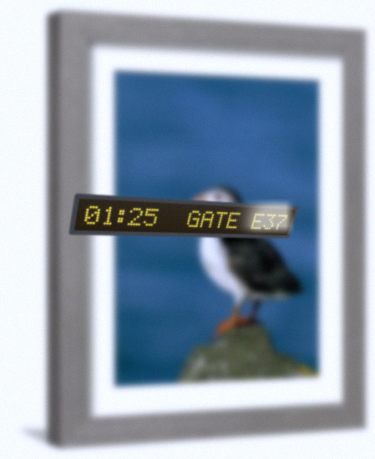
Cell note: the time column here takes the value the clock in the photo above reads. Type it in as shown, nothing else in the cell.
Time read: 1:25
